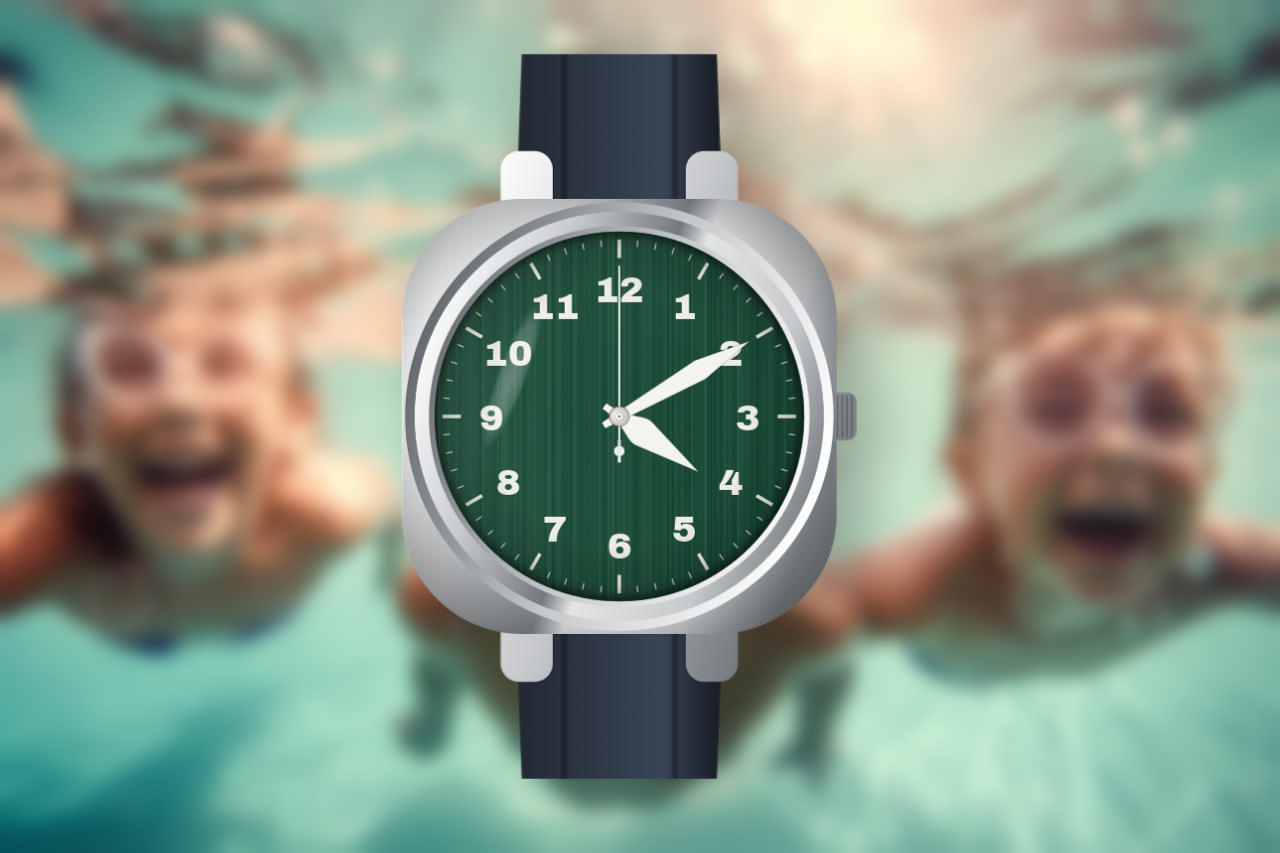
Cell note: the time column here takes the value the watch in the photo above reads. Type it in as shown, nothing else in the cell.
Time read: 4:10:00
